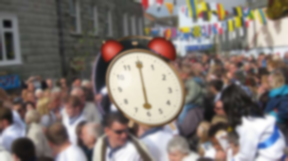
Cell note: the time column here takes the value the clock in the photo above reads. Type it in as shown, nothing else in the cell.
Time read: 6:00
